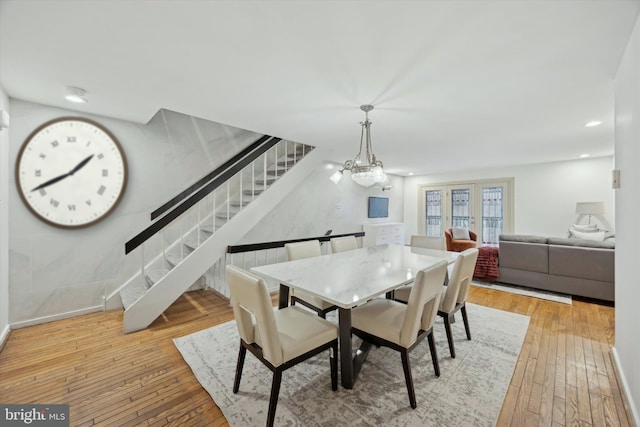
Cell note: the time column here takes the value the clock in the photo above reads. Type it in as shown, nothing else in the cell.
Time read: 1:41
